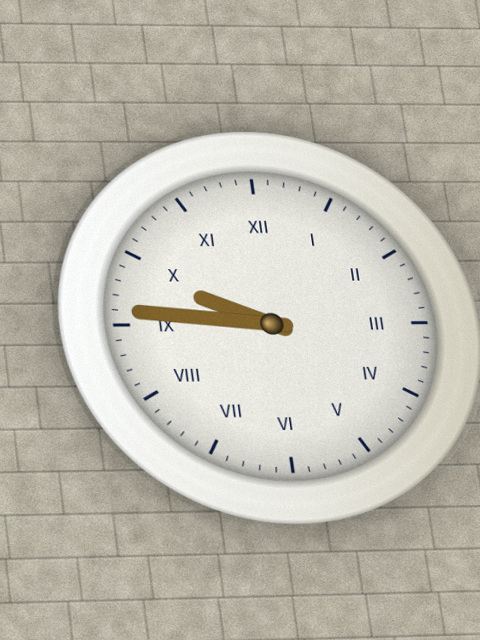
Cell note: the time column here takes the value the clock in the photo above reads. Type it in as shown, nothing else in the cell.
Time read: 9:46
